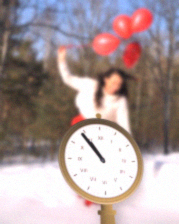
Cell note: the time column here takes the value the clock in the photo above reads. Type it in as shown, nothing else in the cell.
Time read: 10:54
